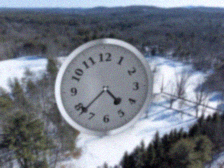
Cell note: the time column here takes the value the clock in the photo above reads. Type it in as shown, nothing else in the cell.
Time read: 4:38
